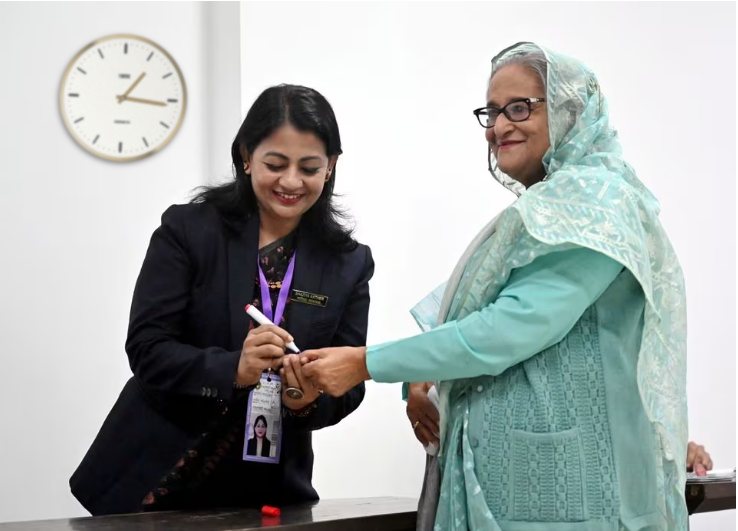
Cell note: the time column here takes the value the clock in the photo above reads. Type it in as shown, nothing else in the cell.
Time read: 1:16
